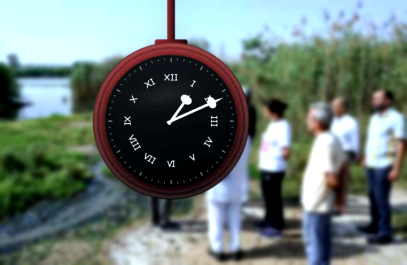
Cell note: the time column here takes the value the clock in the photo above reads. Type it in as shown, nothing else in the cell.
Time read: 1:11
